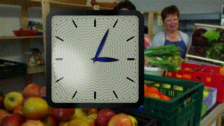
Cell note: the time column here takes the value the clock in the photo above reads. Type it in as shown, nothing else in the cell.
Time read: 3:04
